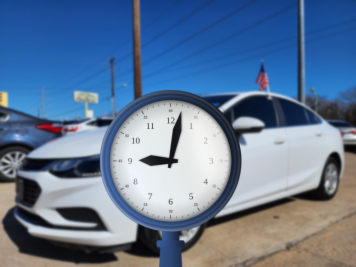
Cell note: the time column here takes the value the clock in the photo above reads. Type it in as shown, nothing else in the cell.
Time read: 9:02
